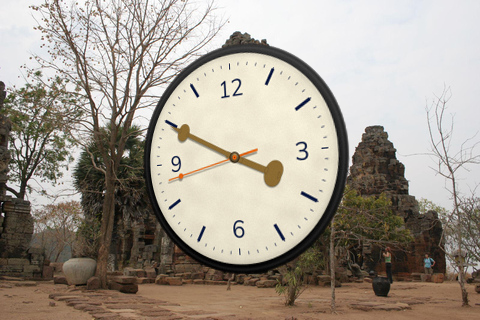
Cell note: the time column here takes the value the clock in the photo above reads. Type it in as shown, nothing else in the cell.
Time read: 3:49:43
